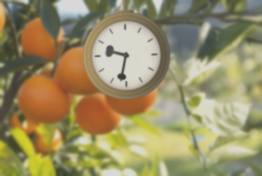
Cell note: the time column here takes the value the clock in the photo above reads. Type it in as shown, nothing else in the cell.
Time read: 9:32
